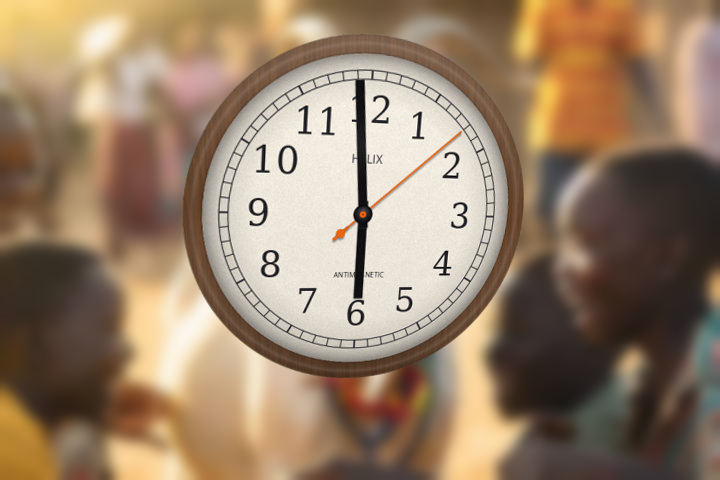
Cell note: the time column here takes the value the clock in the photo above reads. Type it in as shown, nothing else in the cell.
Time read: 5:59:08
